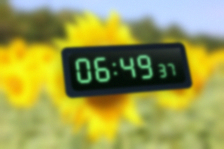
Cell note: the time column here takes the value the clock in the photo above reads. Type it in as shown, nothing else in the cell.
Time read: 6:49:37
